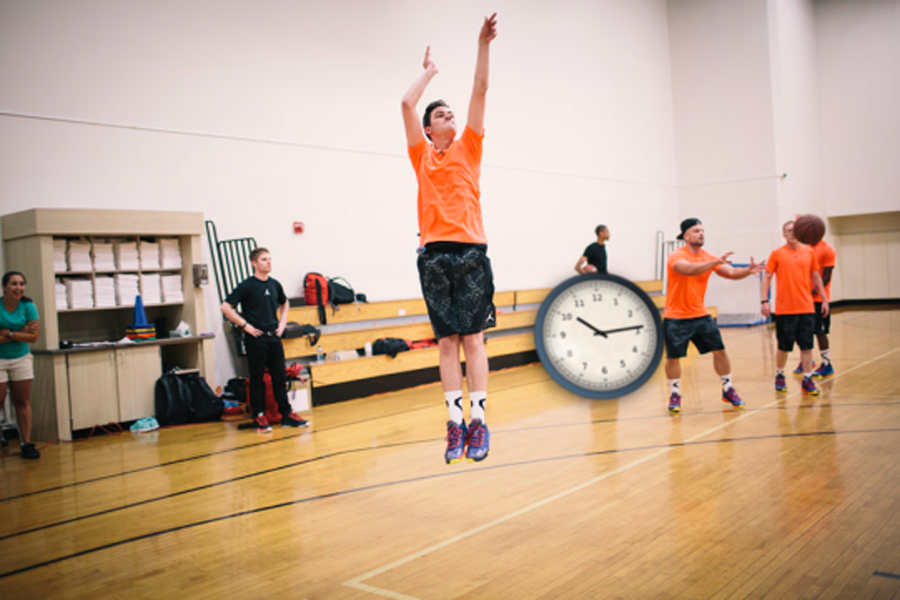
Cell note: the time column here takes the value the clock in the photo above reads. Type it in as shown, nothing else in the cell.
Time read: 10:14
